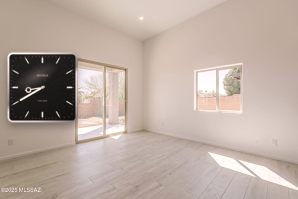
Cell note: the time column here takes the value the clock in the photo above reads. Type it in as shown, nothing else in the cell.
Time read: 8:40
